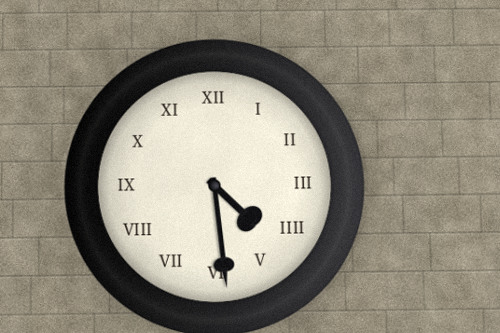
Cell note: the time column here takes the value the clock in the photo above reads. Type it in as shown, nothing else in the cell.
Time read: 4:29
